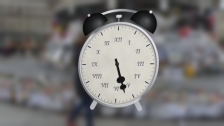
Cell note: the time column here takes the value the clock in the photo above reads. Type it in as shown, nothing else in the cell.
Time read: 5:27
